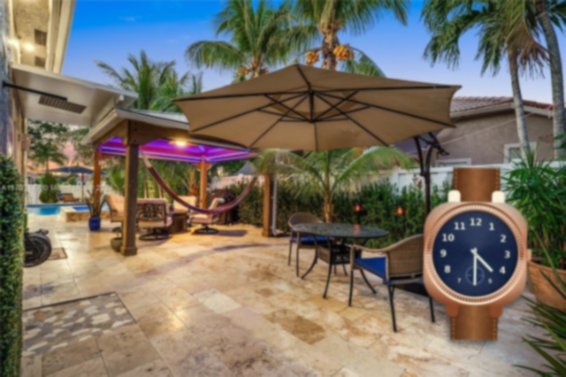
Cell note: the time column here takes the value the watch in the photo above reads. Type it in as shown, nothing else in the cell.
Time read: 4:30
